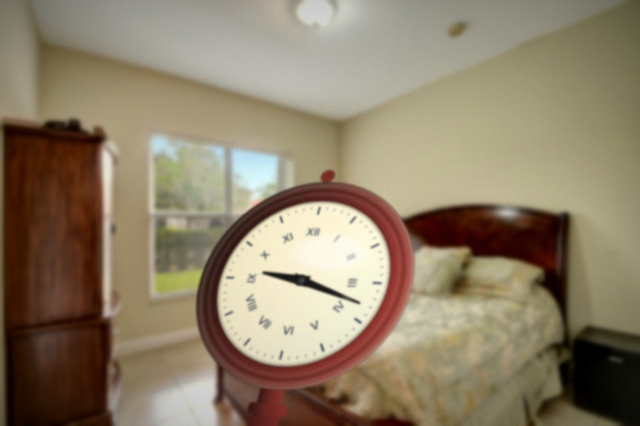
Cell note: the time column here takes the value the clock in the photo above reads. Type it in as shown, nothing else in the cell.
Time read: 9:18
